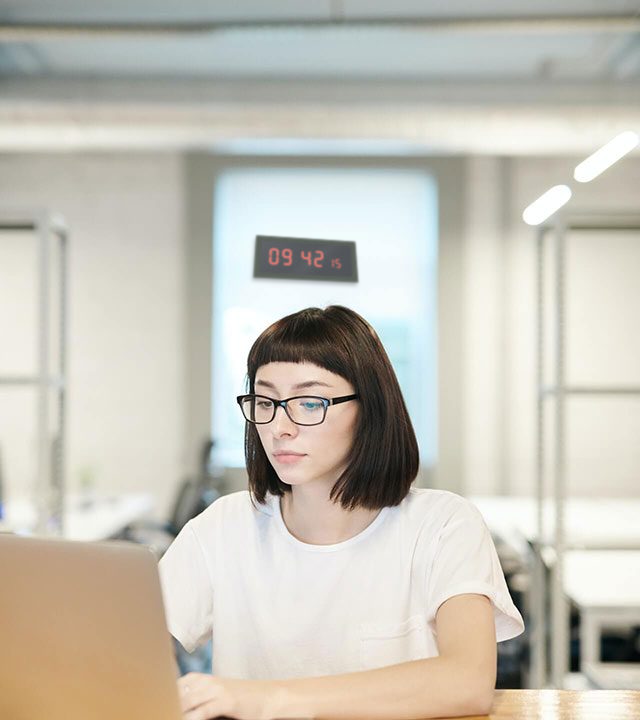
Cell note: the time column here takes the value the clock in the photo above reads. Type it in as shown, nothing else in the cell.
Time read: 9:42
